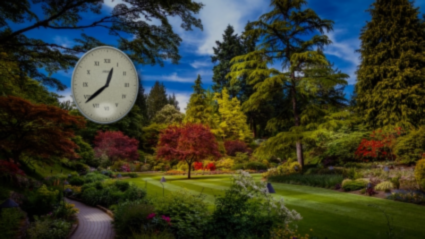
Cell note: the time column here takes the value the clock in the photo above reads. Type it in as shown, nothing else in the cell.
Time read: 12:39
